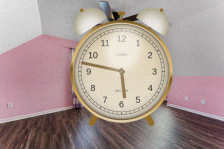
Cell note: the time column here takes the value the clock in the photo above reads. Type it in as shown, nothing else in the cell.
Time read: 5:47
